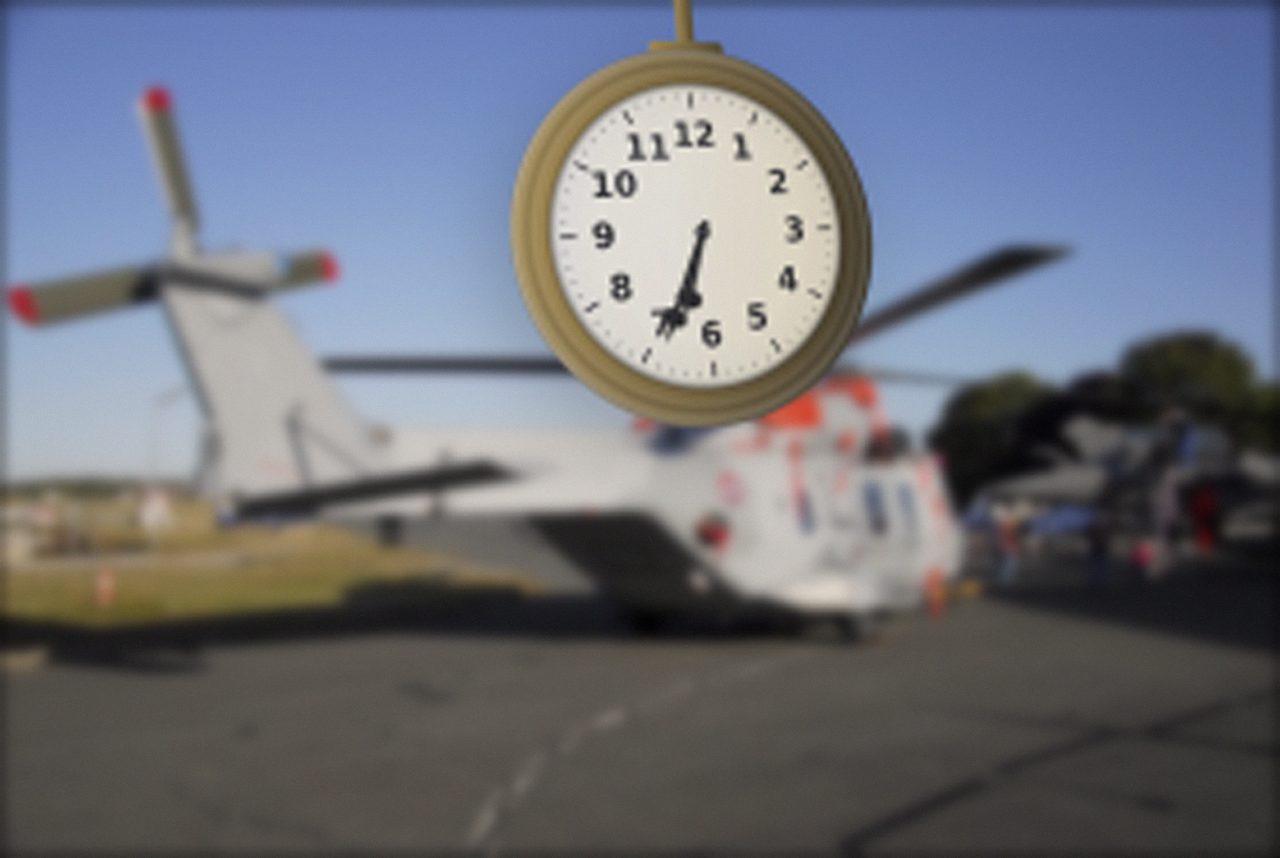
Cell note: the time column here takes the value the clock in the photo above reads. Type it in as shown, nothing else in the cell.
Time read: 6:34
